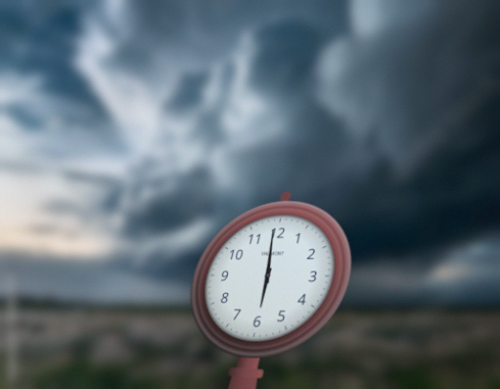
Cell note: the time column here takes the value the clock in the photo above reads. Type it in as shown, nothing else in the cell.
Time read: 5:59
